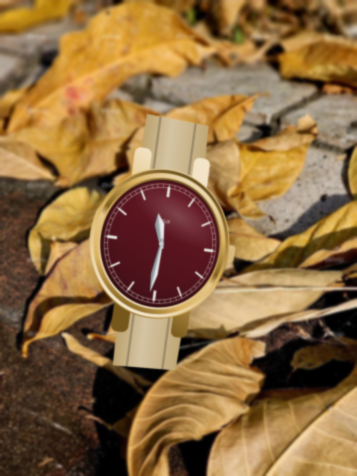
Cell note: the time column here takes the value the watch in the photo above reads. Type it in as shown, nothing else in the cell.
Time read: 11:31
